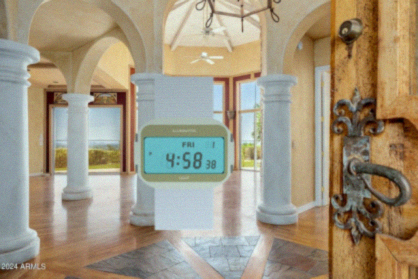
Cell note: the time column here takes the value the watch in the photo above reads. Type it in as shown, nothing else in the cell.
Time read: 4:58
